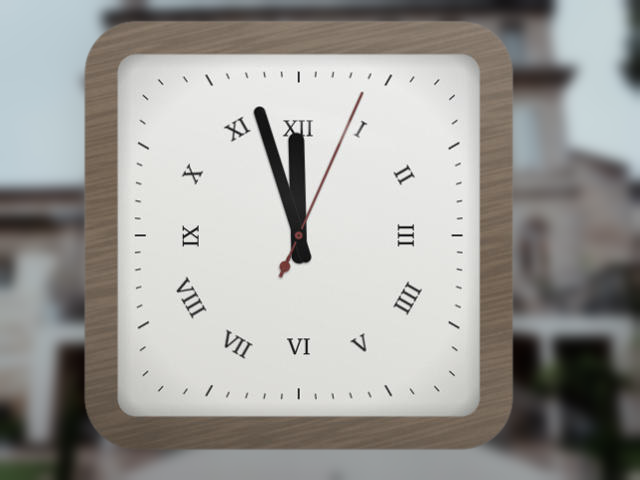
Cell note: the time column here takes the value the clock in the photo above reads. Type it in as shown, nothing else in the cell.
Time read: 11:57:04
